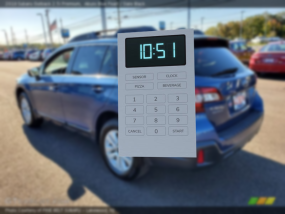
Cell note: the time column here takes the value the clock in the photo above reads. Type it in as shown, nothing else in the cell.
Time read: 10:51
